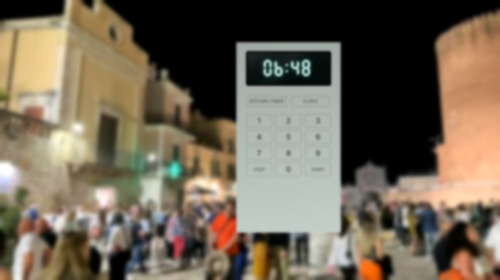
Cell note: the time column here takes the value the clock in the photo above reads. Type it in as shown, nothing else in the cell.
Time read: 6:48
